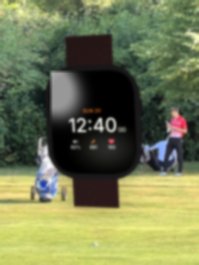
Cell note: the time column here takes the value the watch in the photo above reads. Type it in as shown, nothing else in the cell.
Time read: 12:40
